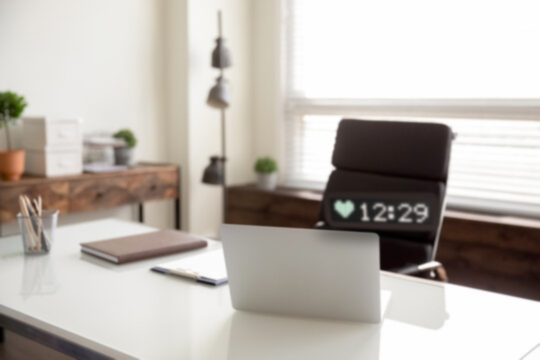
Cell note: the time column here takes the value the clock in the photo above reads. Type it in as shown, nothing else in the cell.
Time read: 12:29
